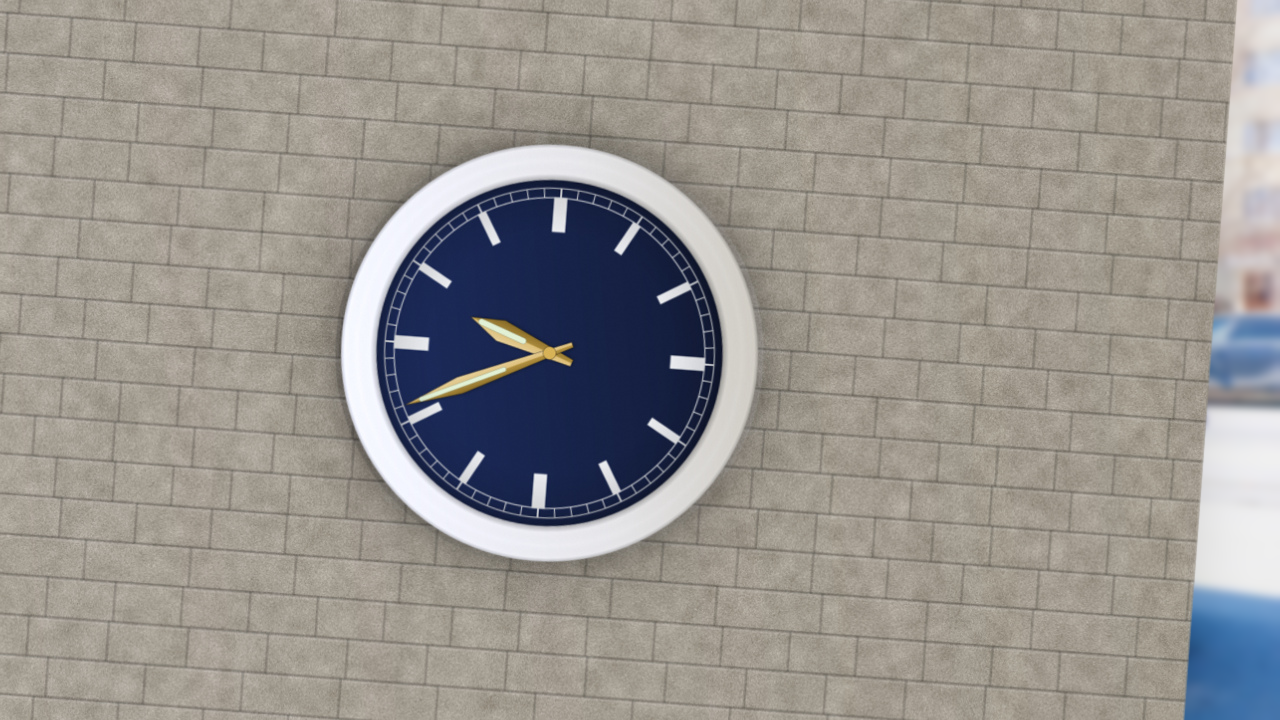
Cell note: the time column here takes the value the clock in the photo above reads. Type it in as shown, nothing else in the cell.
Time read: 9:41
